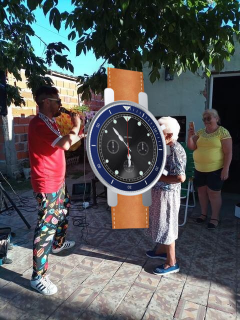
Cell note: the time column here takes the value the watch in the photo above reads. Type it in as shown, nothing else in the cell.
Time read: 5:53
